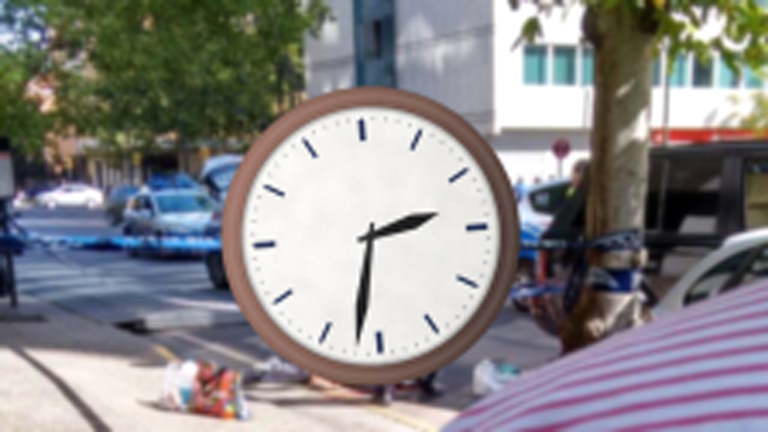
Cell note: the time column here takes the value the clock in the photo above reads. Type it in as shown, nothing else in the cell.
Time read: 2:32
